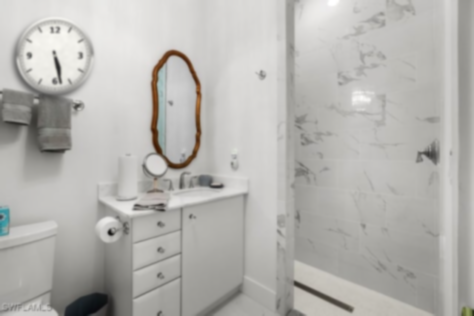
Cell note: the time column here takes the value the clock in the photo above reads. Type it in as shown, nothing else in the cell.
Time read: 5:28
